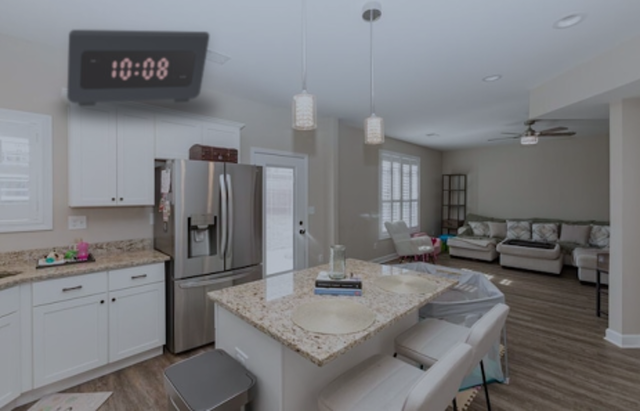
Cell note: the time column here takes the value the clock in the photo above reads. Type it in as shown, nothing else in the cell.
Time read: 10:08
